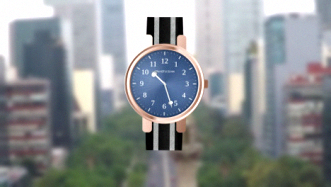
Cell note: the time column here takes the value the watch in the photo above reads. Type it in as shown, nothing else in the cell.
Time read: 10:27
